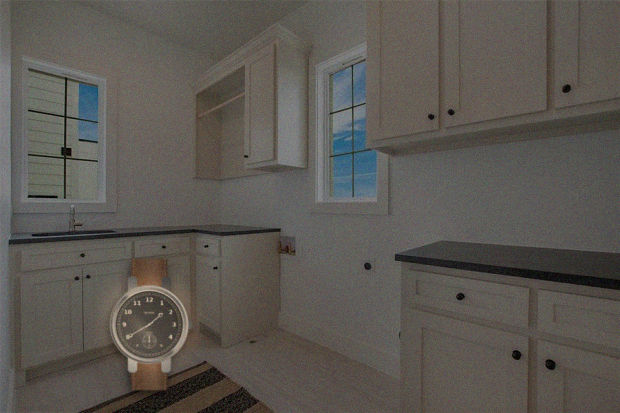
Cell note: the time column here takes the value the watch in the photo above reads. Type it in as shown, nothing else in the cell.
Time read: 1:40
